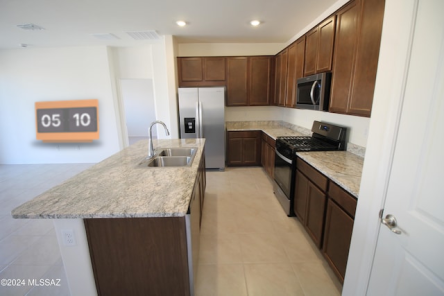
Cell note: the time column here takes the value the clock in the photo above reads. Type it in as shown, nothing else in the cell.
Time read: 5:10
